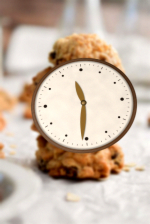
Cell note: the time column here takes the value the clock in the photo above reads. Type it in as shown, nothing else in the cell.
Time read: 11:31
